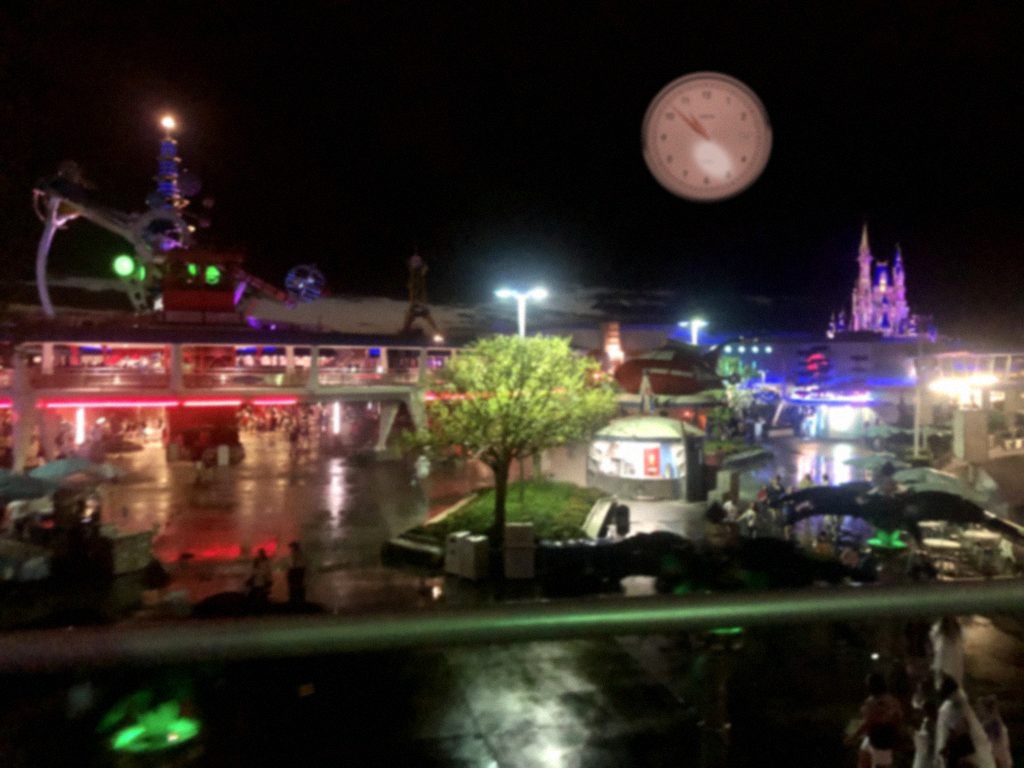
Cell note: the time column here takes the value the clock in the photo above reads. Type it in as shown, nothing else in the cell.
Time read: 10:52
